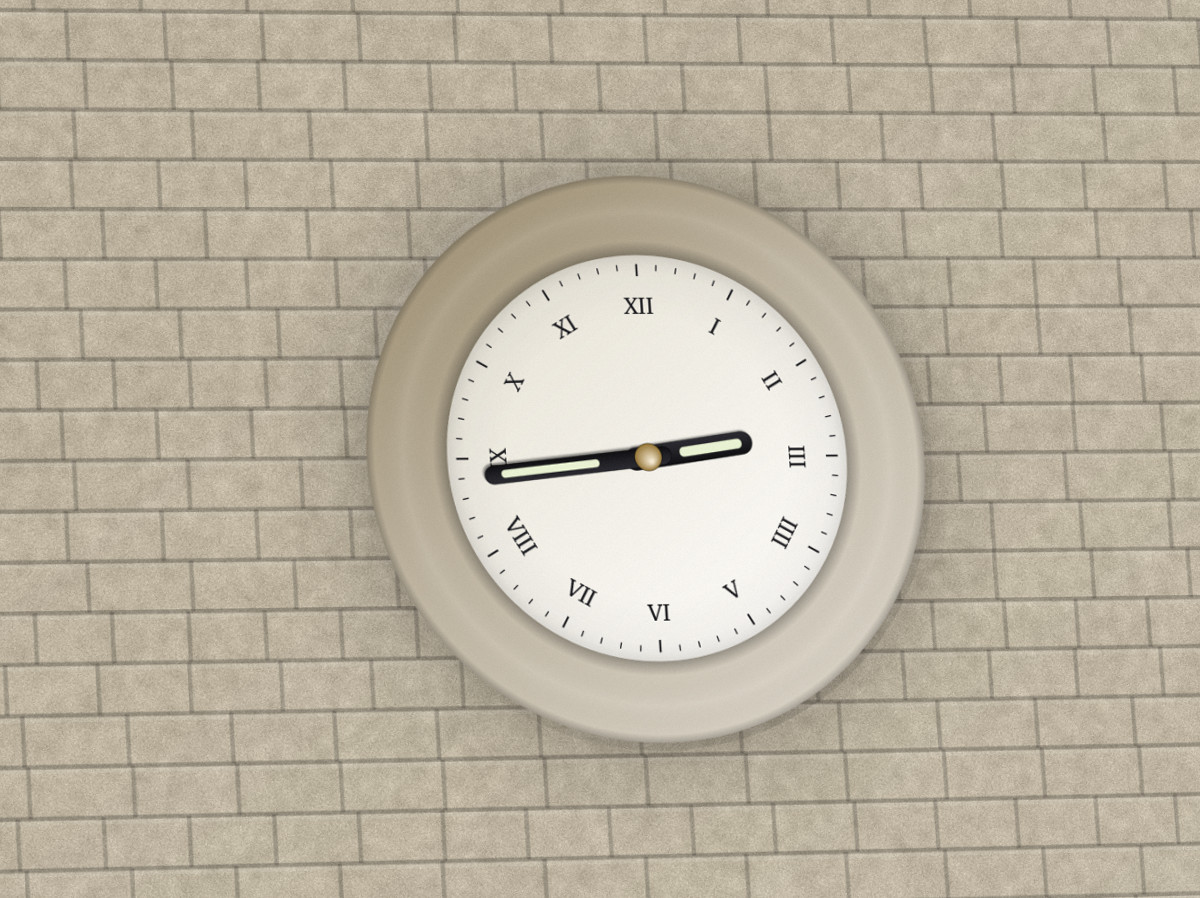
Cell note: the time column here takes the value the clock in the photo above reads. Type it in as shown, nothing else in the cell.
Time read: 2:44
